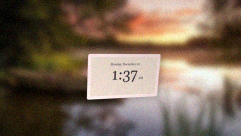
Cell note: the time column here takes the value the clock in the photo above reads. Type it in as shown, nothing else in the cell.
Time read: 1:37
